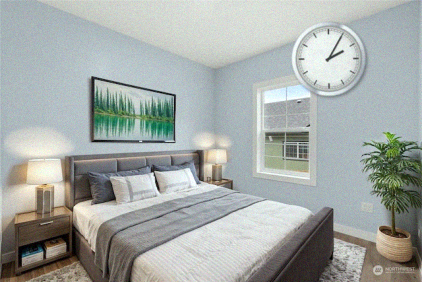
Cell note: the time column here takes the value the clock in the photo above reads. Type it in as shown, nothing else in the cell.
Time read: 2:05
